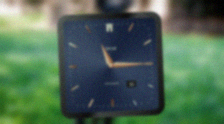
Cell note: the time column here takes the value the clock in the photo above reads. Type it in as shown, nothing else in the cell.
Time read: 11:15
